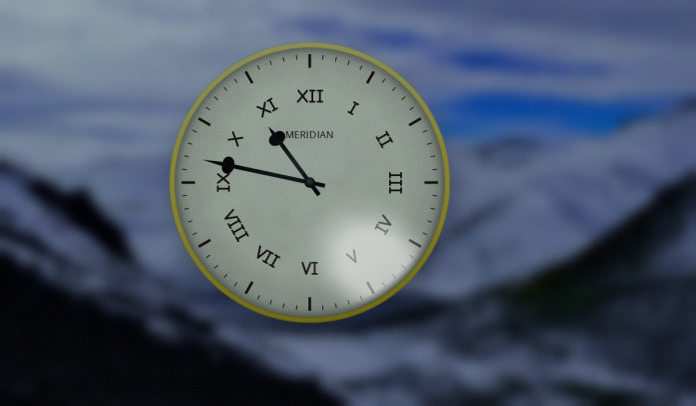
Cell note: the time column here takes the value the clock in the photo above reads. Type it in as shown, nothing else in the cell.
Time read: 10:47
